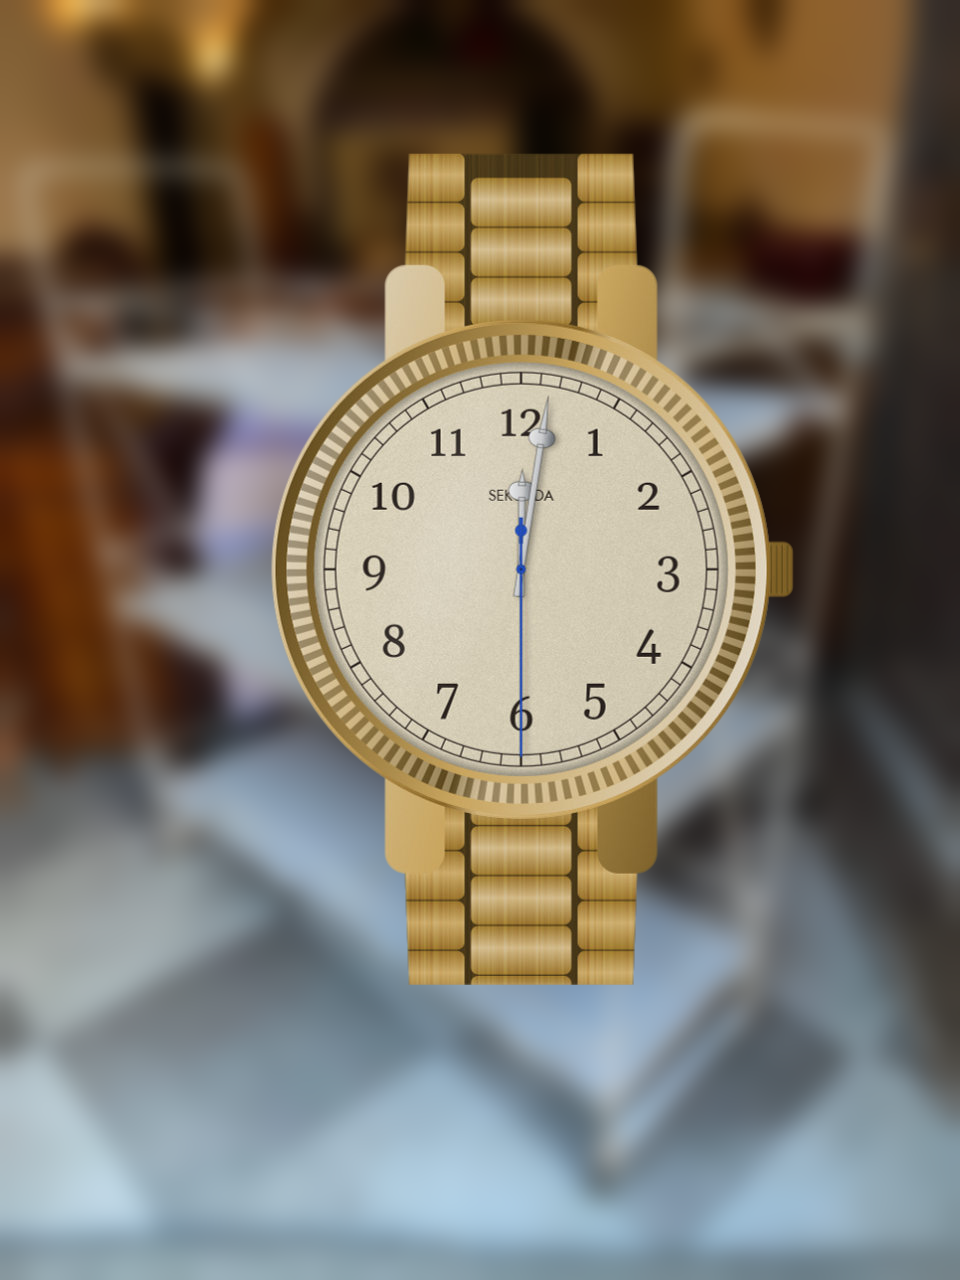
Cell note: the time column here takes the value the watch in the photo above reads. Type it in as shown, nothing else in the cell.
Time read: 12:01:30
